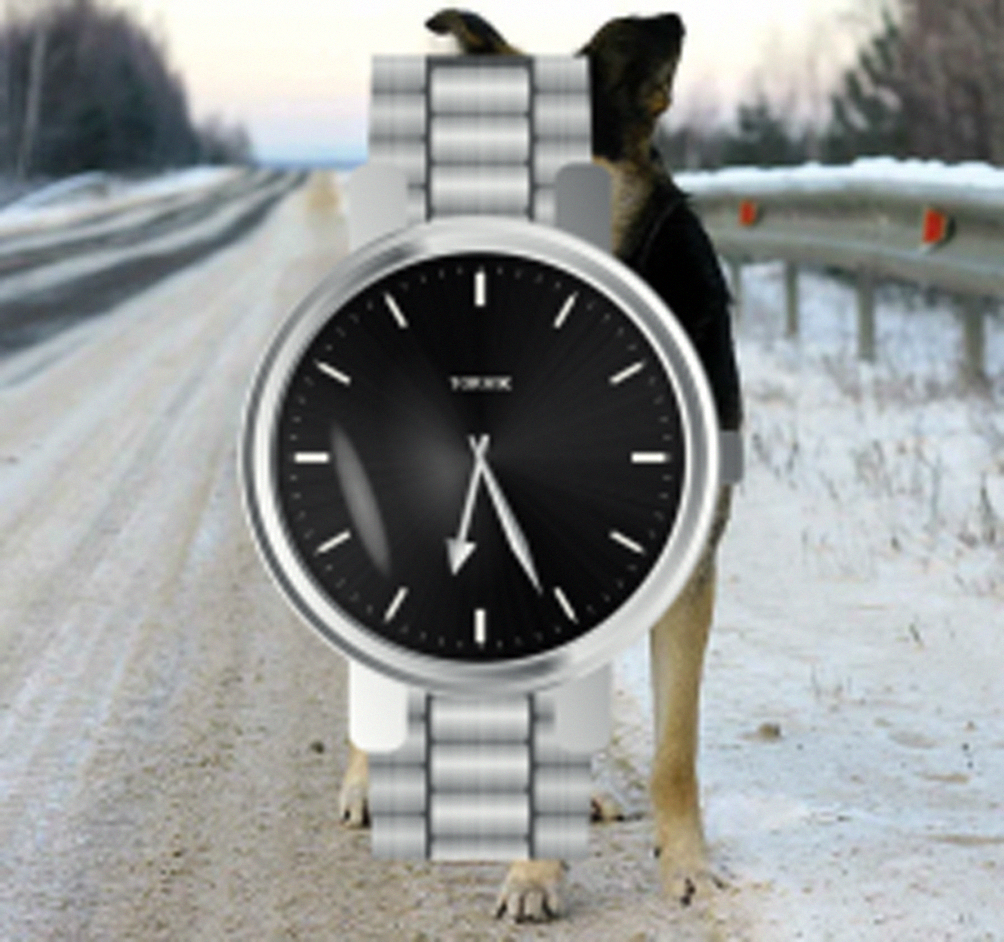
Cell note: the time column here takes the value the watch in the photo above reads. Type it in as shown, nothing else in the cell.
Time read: 6:26
